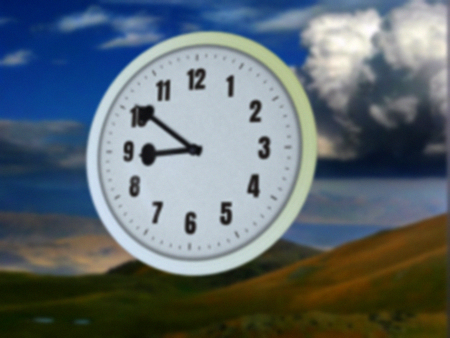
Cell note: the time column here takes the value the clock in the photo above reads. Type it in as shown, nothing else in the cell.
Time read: 8:51
